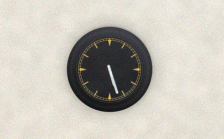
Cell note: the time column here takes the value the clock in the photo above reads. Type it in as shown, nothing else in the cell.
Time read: 5:27
